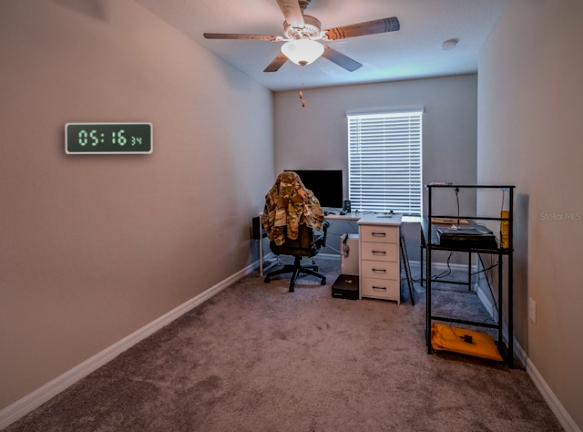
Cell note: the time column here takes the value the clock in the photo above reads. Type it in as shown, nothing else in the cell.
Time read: 5:16:34
